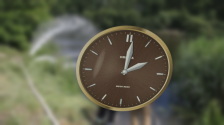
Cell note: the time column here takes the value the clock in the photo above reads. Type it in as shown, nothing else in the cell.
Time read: 2:01
